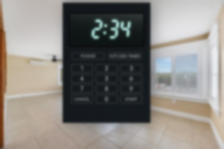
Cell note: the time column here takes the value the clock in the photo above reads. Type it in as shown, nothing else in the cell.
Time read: 2:34
